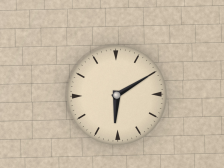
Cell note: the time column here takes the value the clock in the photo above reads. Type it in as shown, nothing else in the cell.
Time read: 6:10
